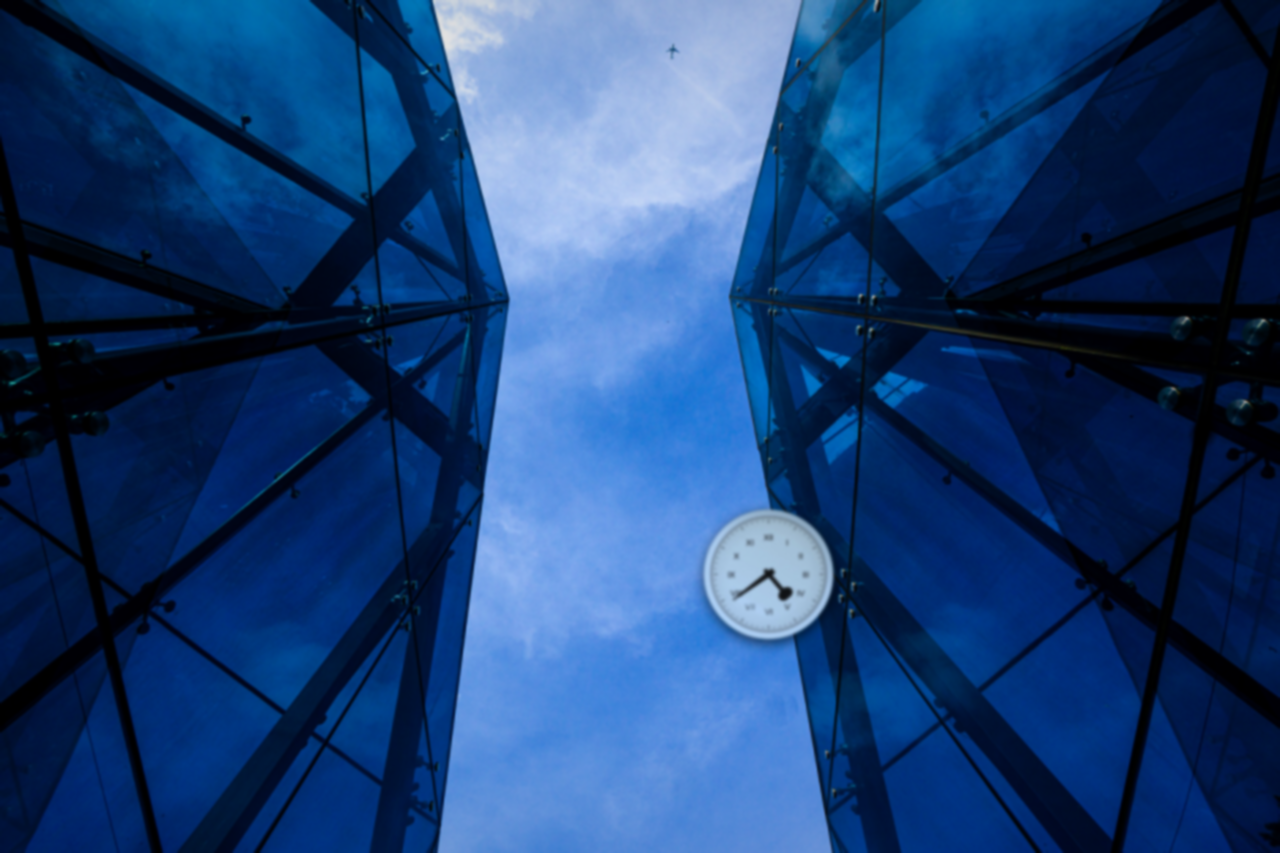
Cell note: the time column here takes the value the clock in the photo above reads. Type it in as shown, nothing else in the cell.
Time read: 4:39
